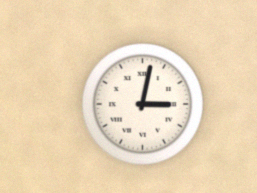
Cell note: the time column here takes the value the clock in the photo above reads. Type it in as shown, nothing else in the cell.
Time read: 3:02
